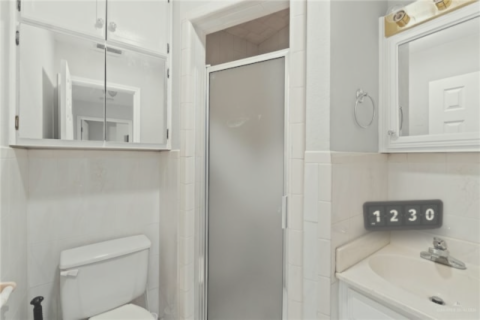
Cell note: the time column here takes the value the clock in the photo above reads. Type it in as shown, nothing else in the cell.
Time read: 12:30
